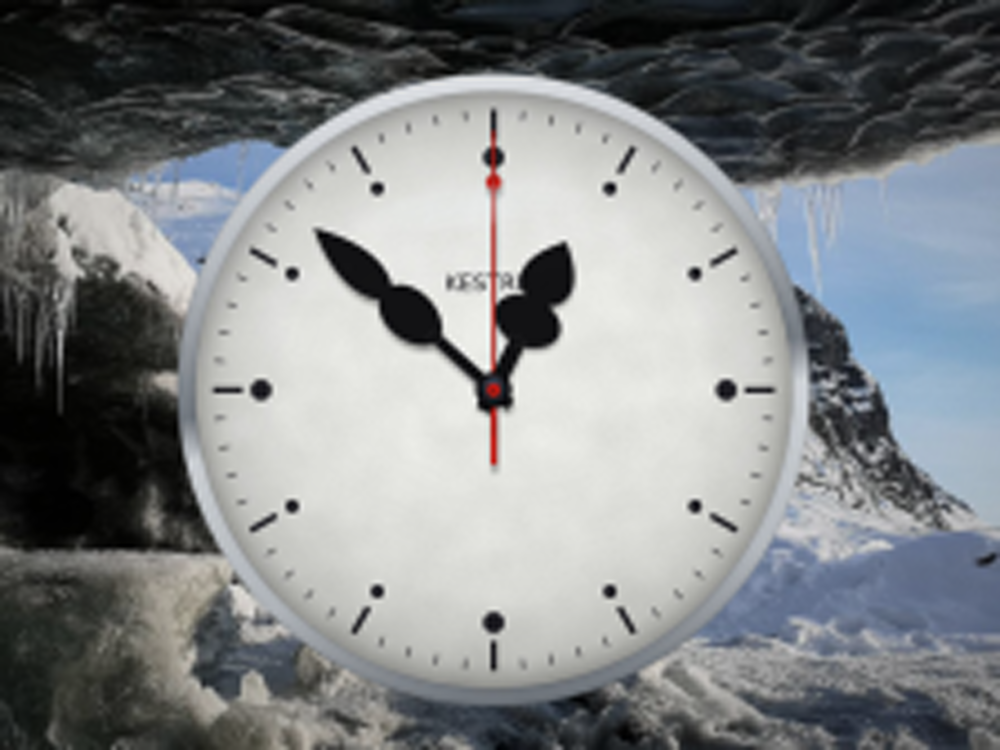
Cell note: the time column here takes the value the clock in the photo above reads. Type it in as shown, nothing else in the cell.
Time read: 12:52:00
